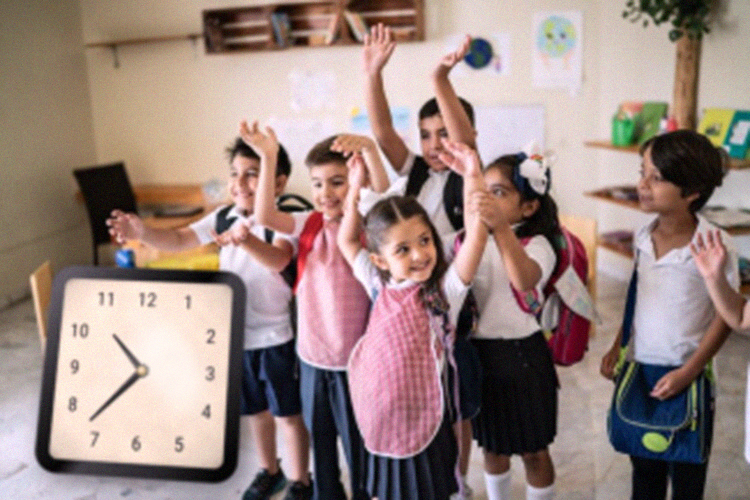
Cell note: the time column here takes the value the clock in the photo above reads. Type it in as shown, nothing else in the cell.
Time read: 10:37
